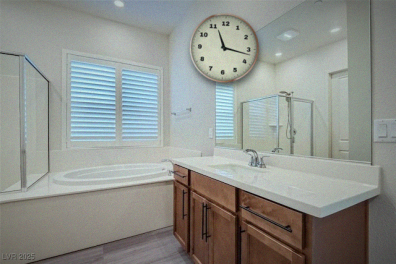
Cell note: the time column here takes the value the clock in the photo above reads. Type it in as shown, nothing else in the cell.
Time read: 11:17
